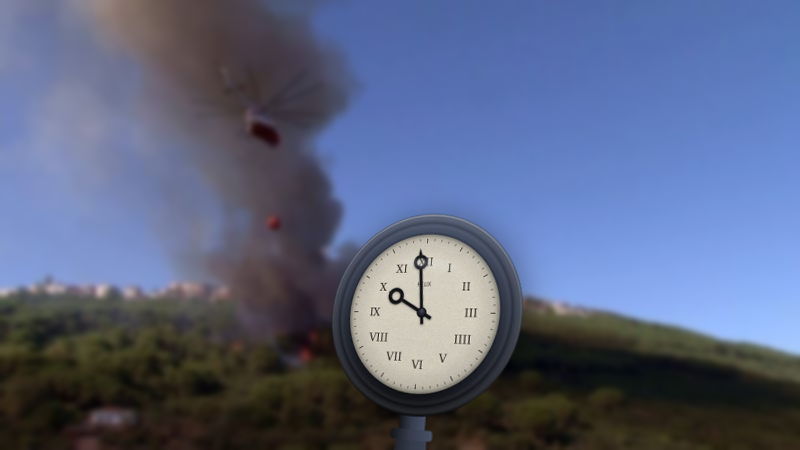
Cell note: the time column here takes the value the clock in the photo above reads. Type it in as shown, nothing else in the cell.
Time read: 9:59
